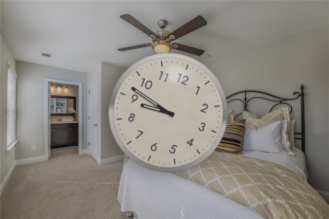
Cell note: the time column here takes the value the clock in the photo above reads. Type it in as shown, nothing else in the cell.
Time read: 8:47
